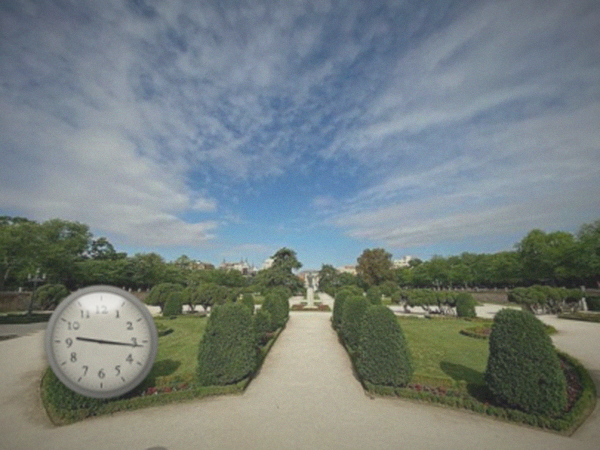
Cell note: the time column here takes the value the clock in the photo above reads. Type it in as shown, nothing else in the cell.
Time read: 9:16
